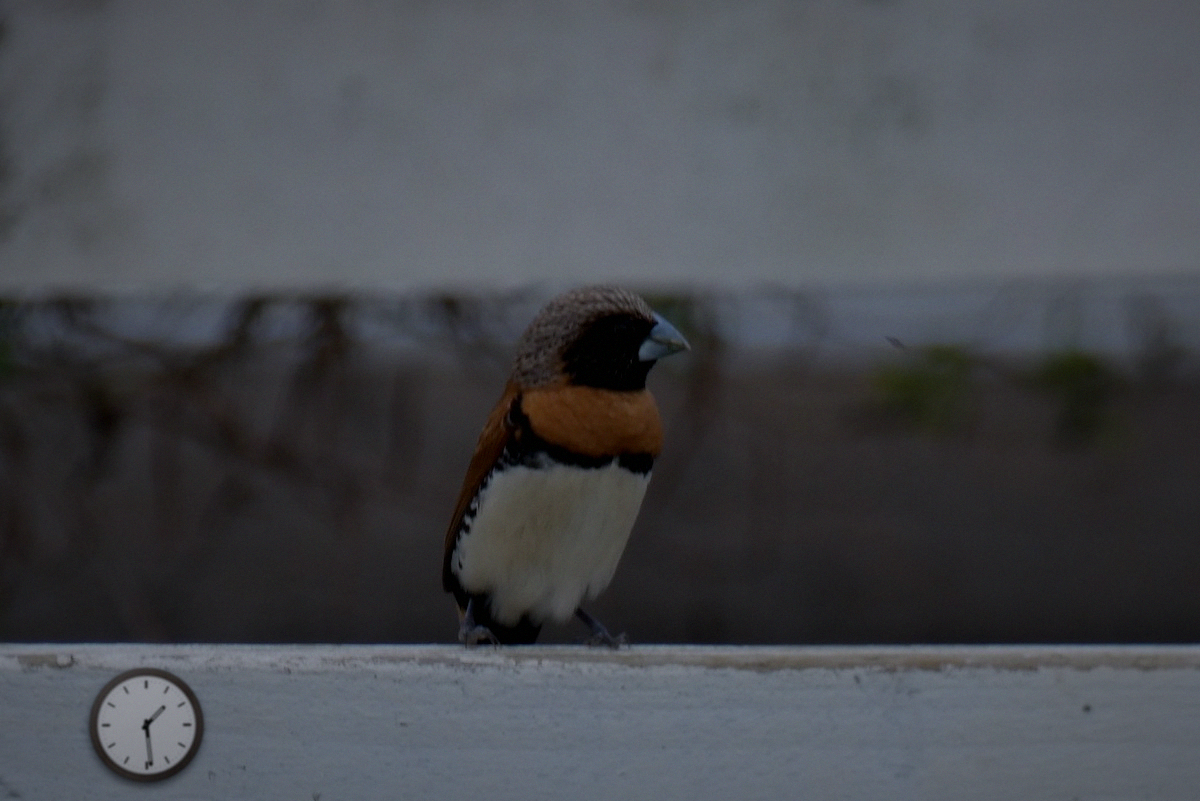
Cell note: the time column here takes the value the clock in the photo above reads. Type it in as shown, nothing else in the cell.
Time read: 1:29
